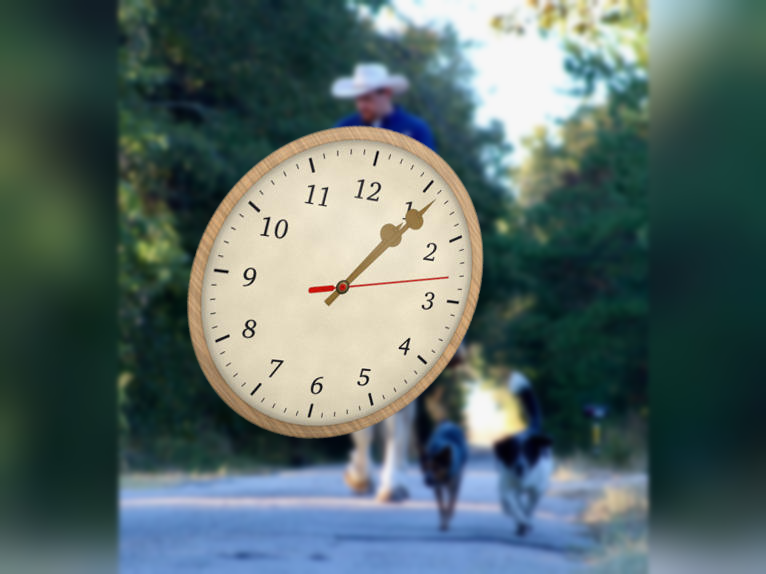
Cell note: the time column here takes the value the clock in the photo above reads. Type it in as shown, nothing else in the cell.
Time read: 1:06:13
